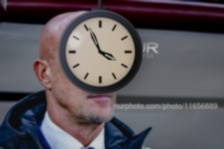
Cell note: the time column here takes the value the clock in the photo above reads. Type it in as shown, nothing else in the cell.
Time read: 3:56
